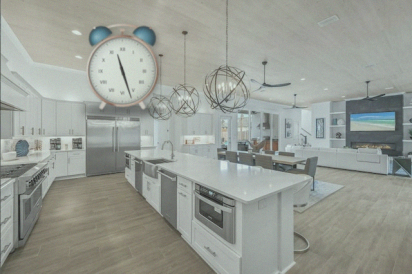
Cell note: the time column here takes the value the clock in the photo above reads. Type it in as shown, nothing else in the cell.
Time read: 11:27
